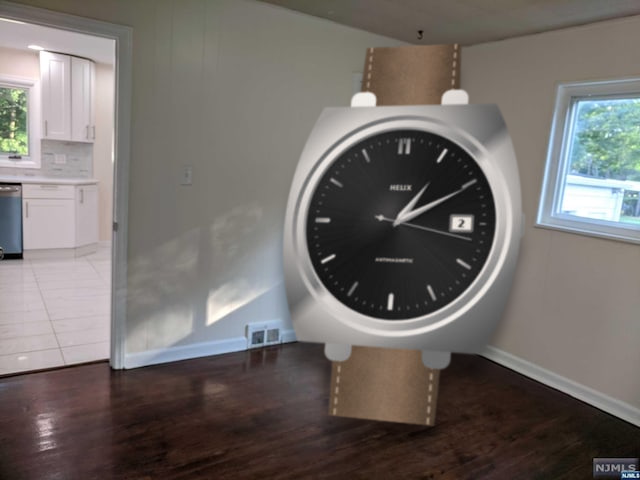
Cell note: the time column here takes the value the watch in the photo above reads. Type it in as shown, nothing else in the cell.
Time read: 1:10:17
